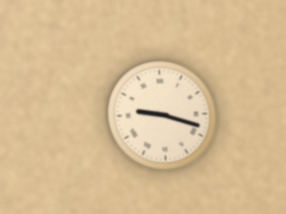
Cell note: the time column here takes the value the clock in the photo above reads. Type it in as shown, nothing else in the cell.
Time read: 9:18
